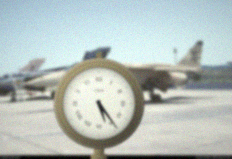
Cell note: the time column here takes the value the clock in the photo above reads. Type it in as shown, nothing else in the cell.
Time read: 5:24
